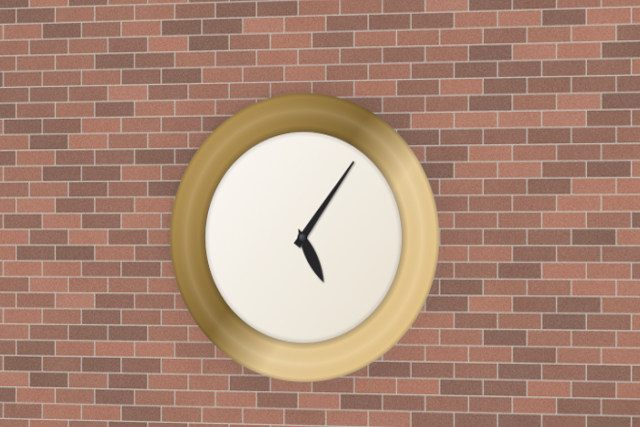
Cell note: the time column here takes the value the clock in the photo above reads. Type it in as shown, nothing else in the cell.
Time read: 5:06
